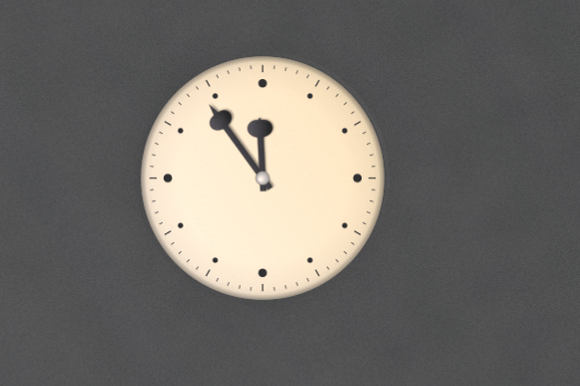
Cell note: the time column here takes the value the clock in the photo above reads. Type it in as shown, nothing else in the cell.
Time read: 11:54
